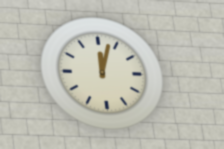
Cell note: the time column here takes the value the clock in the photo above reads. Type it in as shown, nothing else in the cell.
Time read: 12:03
